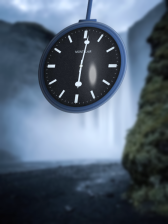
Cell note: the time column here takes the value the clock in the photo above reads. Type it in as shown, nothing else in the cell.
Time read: 6:01
